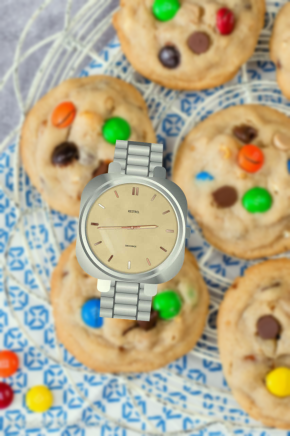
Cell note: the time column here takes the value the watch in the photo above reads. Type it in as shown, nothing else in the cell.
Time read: 2:44
